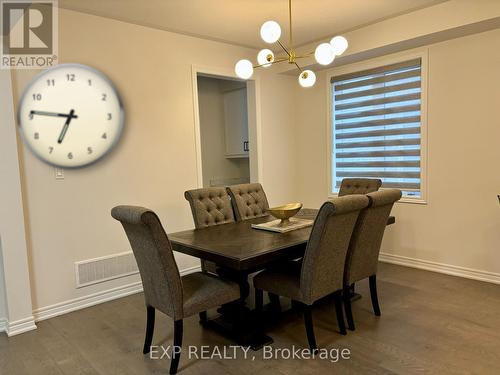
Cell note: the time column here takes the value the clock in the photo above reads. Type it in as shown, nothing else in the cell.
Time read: 6:46
